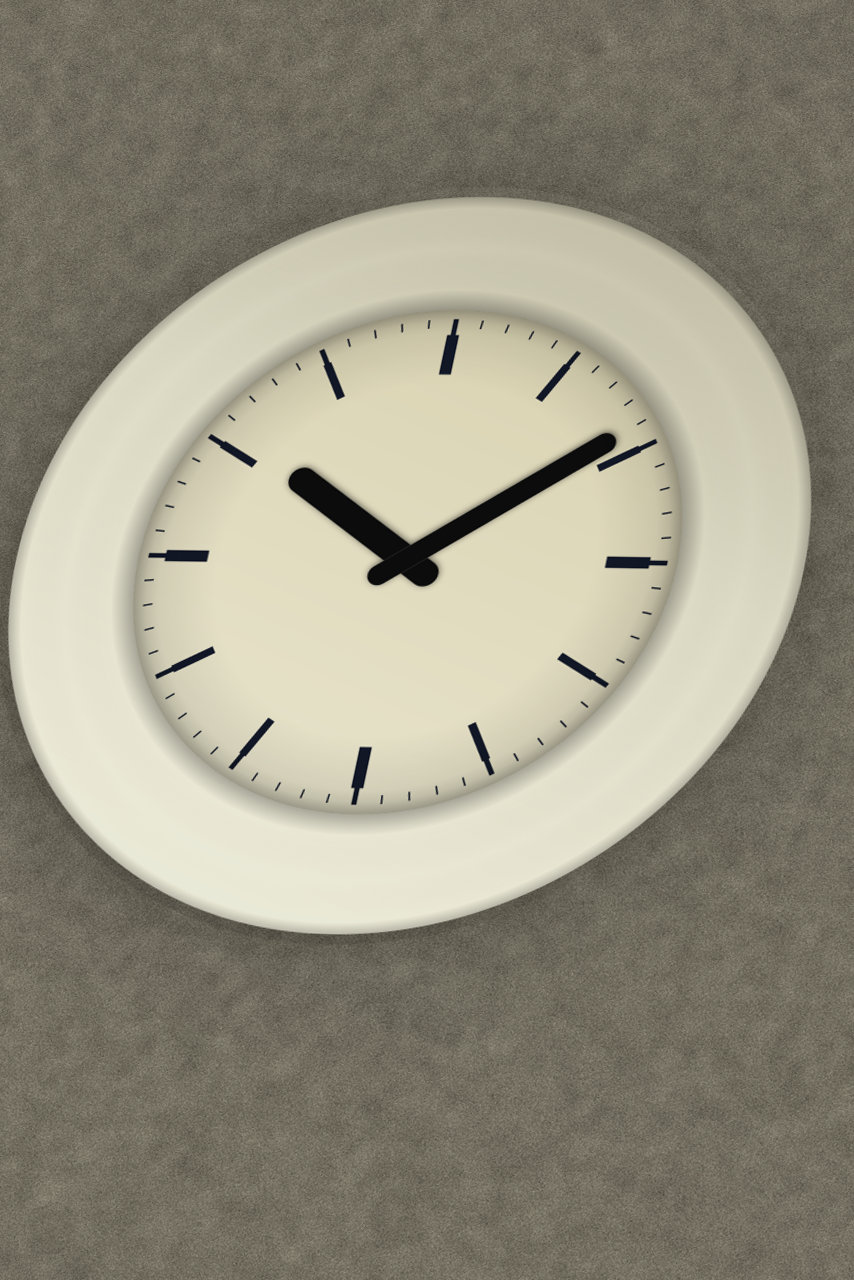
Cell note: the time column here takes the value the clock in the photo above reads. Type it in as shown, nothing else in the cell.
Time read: 10:09
